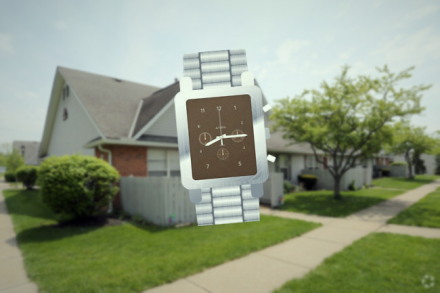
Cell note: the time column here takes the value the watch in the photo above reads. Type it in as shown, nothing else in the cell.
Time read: 8:15
